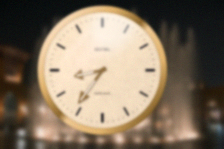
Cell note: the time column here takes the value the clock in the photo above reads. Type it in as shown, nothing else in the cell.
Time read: 8:36
